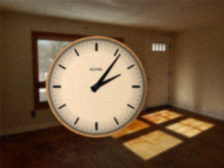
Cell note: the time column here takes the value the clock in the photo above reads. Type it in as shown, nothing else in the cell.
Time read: 2:06
